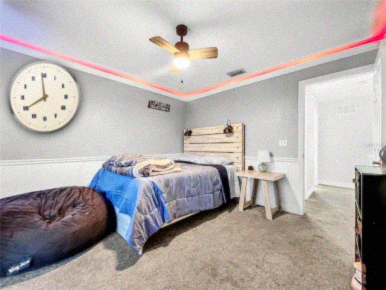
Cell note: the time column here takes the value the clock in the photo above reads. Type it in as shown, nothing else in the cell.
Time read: 7:59
